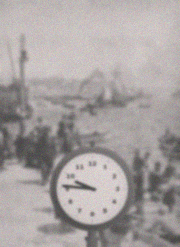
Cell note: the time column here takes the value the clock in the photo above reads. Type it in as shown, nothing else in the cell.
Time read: 9:46
